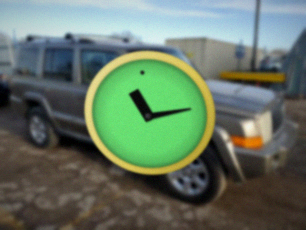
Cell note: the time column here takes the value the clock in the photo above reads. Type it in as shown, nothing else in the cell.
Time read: 11:14
